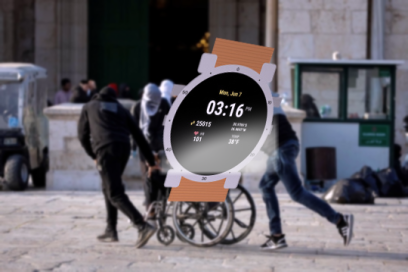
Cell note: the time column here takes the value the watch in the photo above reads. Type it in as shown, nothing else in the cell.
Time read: 3:16
